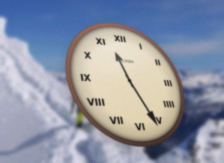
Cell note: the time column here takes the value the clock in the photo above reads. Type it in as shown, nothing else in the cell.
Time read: 11:26
